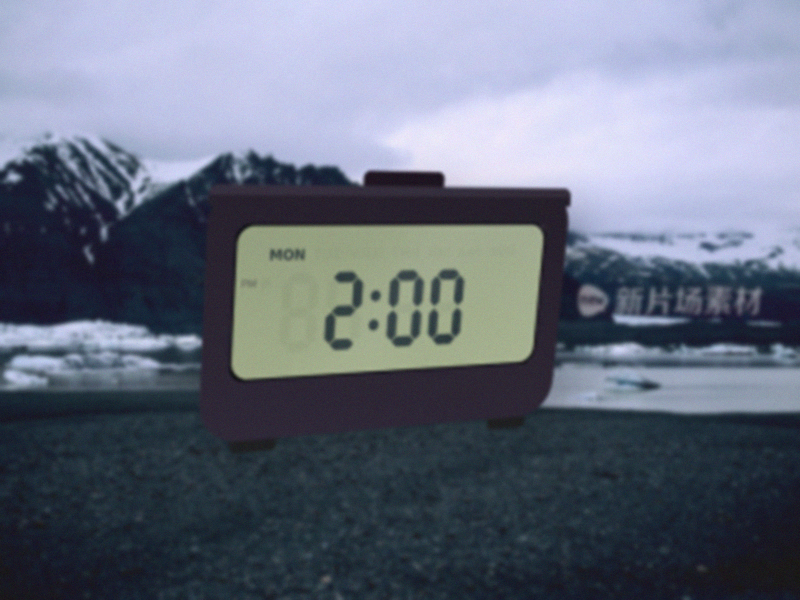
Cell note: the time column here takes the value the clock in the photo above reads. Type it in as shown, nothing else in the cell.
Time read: 2:00
